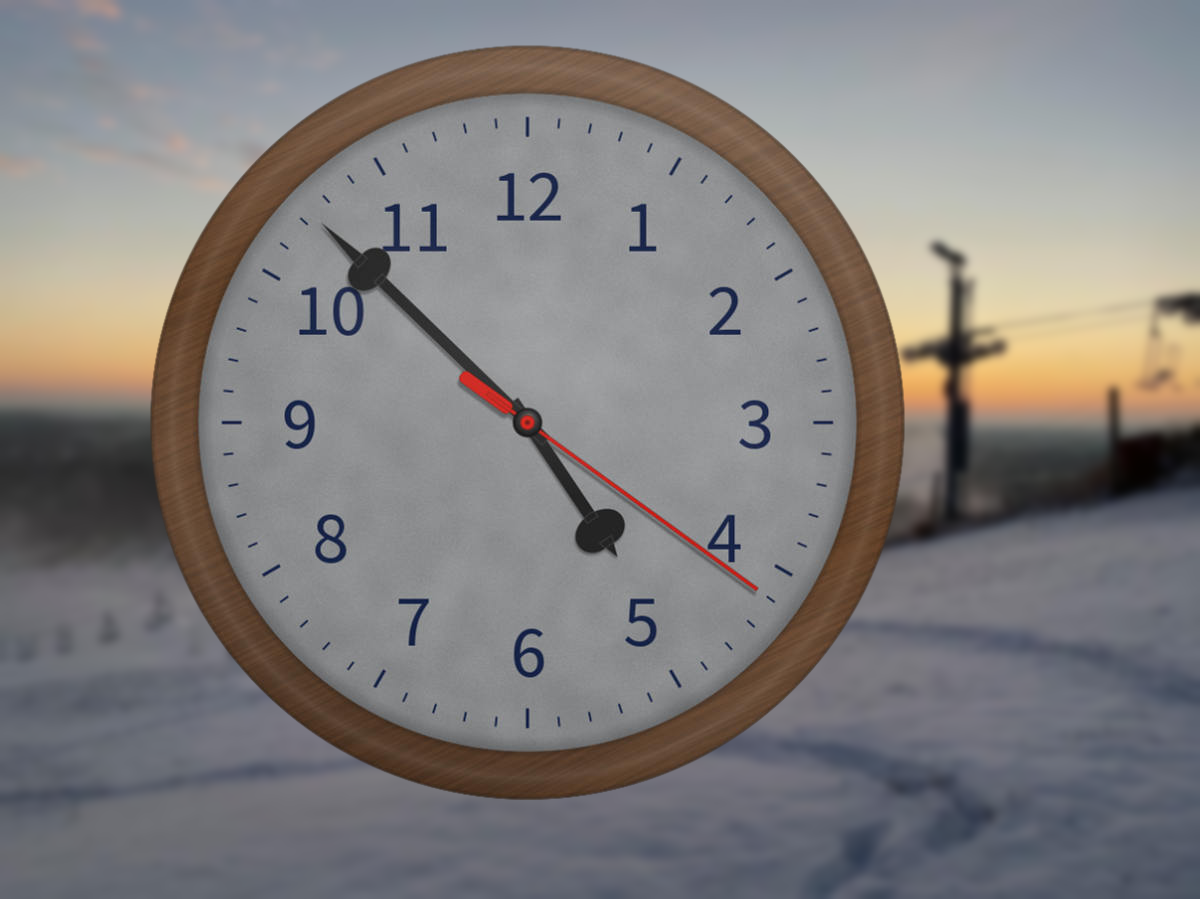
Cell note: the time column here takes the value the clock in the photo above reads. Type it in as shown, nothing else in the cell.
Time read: 4:52:21
